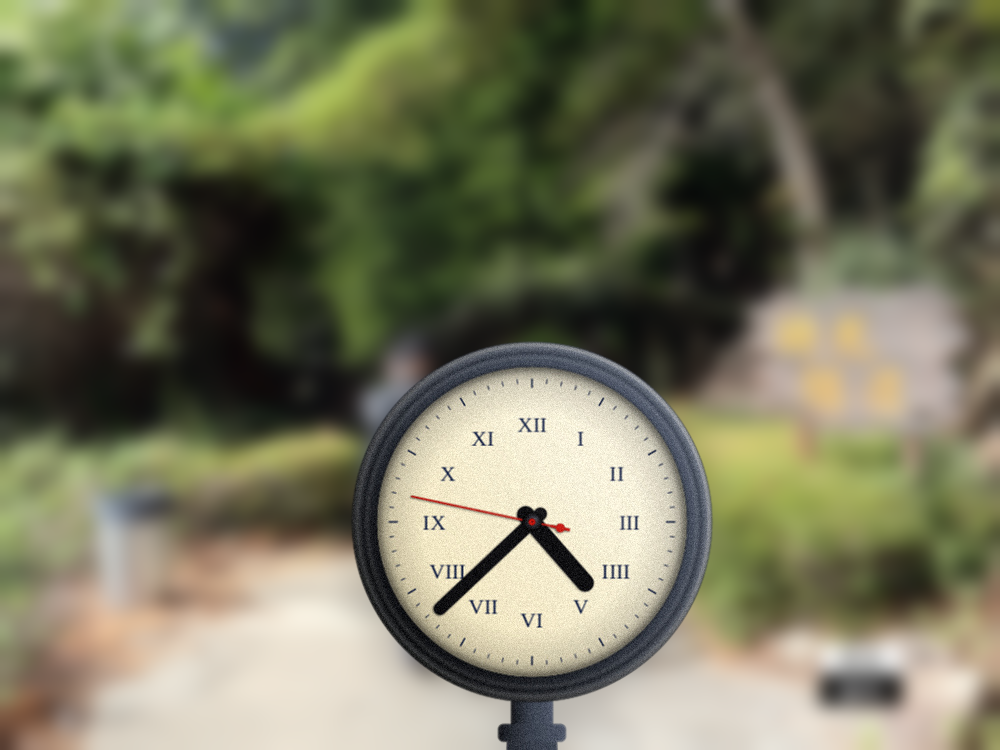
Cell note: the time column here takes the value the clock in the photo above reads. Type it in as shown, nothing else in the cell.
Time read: 4:37:47
